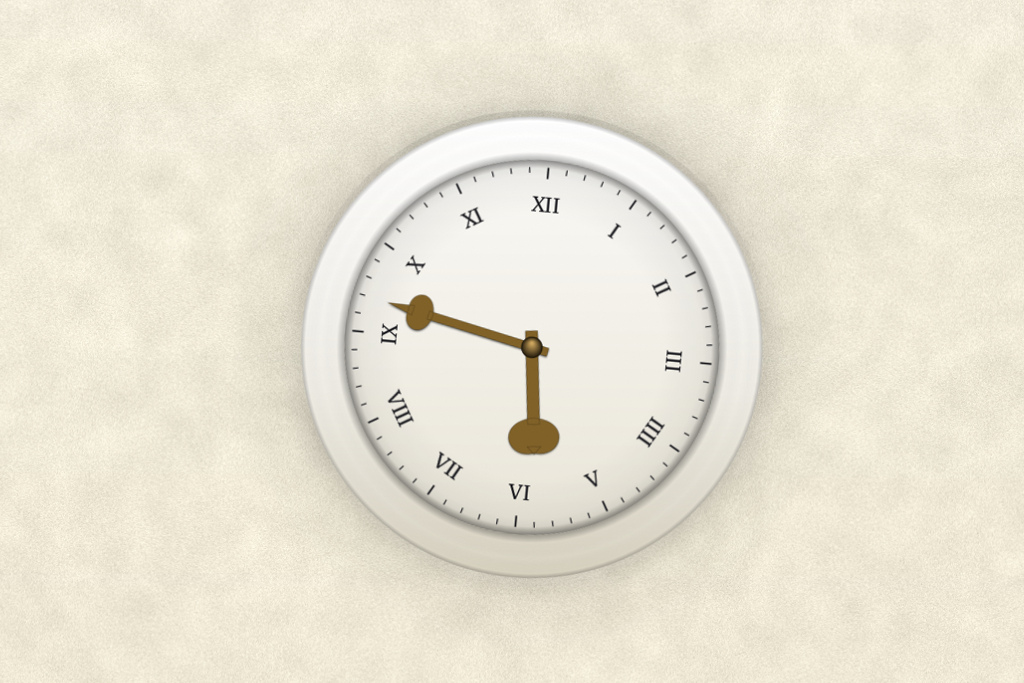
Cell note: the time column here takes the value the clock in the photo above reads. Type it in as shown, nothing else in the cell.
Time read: 5:47
